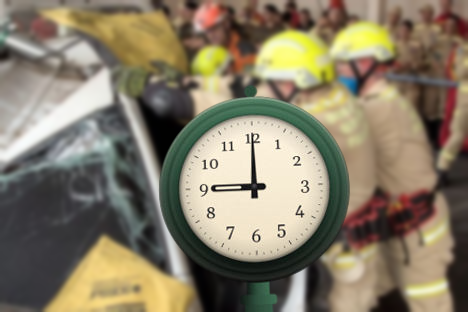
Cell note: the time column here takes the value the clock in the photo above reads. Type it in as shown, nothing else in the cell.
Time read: 9:00
